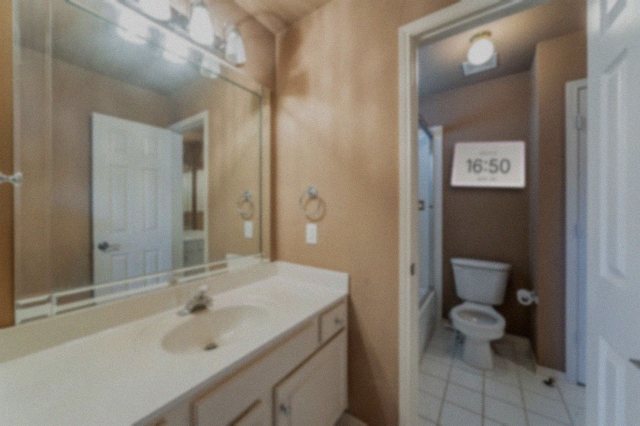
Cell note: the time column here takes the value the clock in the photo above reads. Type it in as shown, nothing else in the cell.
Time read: 16:50
